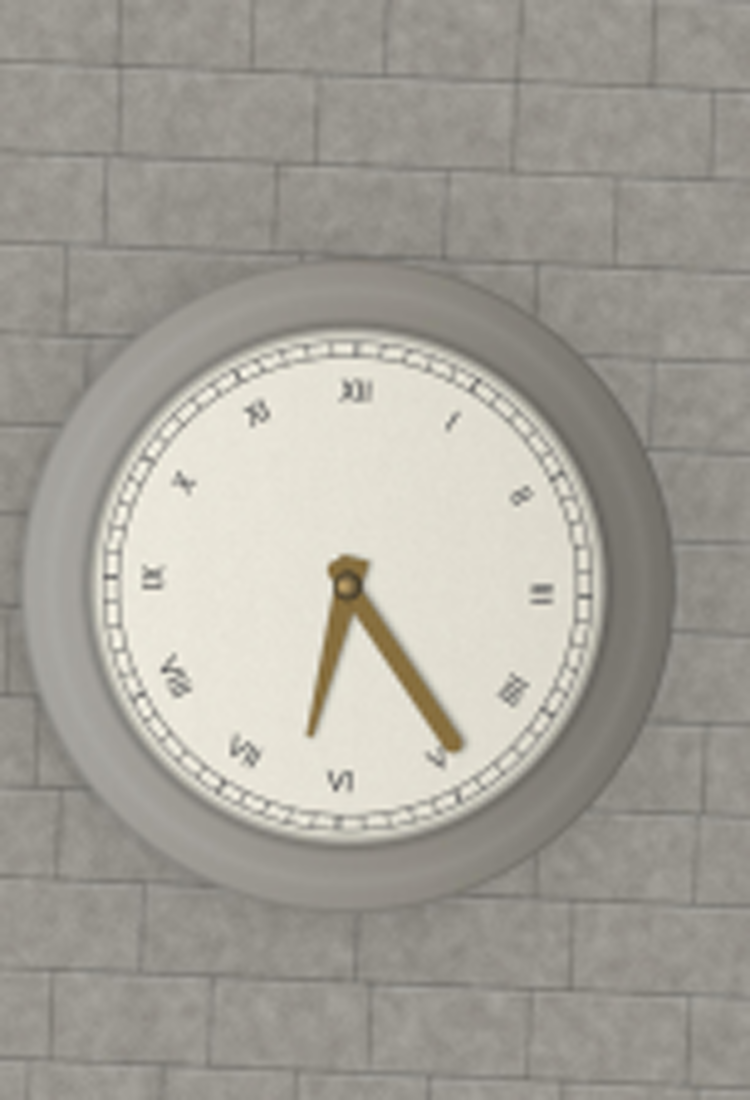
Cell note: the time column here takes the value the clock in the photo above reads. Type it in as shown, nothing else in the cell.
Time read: 6:24
